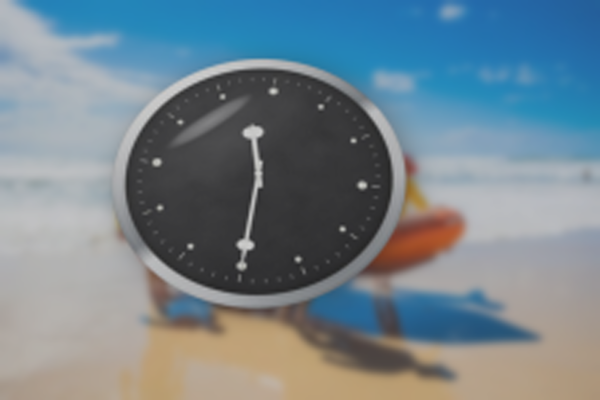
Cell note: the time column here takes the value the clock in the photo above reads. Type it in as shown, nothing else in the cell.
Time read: 11:30
